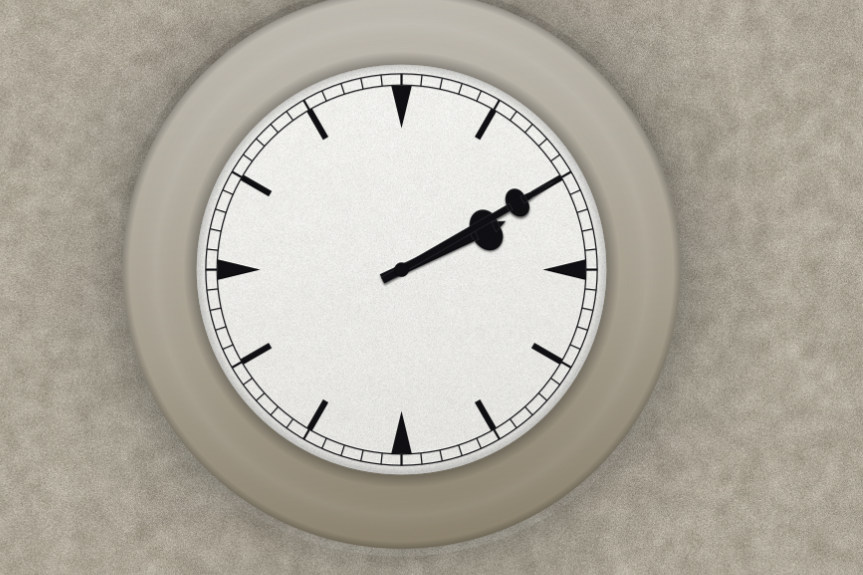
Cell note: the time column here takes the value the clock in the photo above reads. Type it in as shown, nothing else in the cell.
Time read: 2:10
